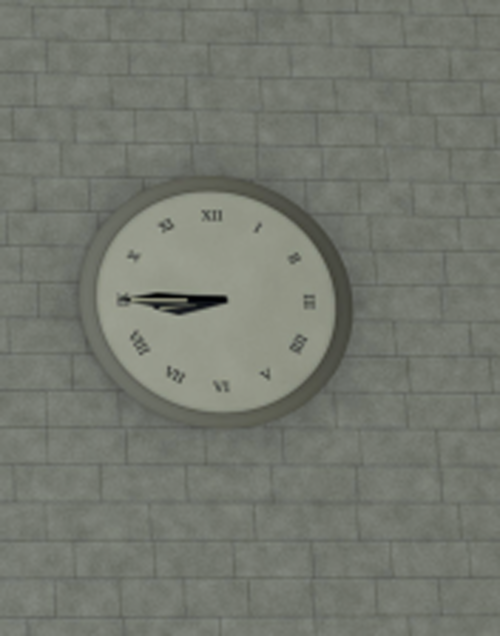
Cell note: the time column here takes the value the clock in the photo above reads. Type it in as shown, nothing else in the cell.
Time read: 8:45
